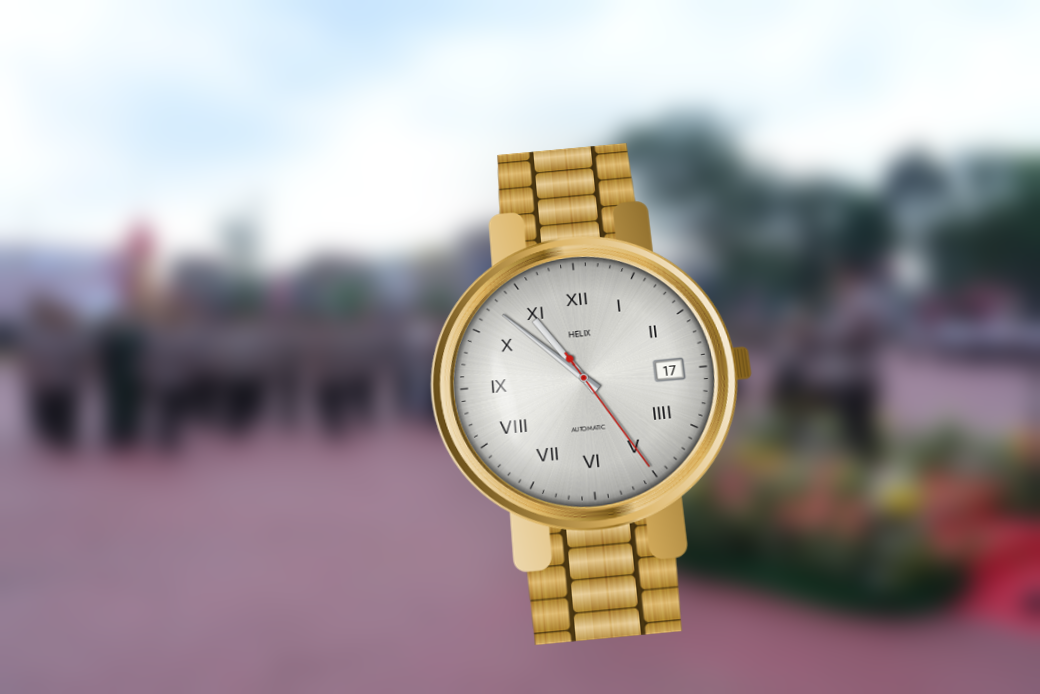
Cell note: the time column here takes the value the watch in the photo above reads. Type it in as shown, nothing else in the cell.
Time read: 10:52:25
